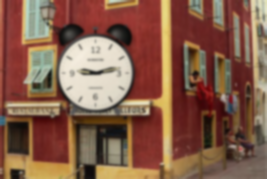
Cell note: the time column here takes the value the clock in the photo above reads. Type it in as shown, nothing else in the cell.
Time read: 9:13
